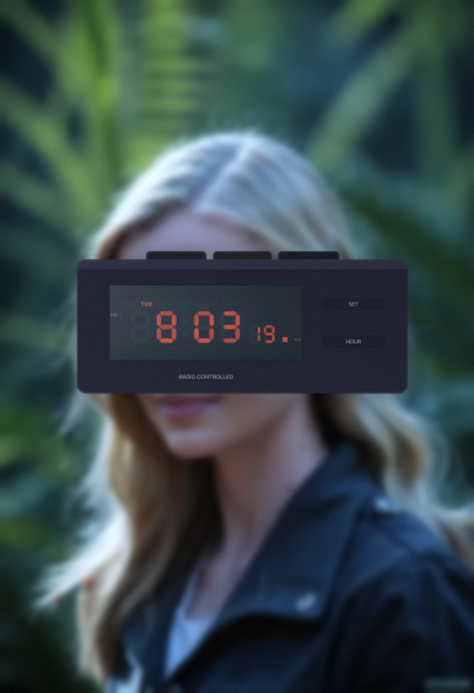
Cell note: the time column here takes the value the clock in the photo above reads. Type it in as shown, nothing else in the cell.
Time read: 8:03:19
